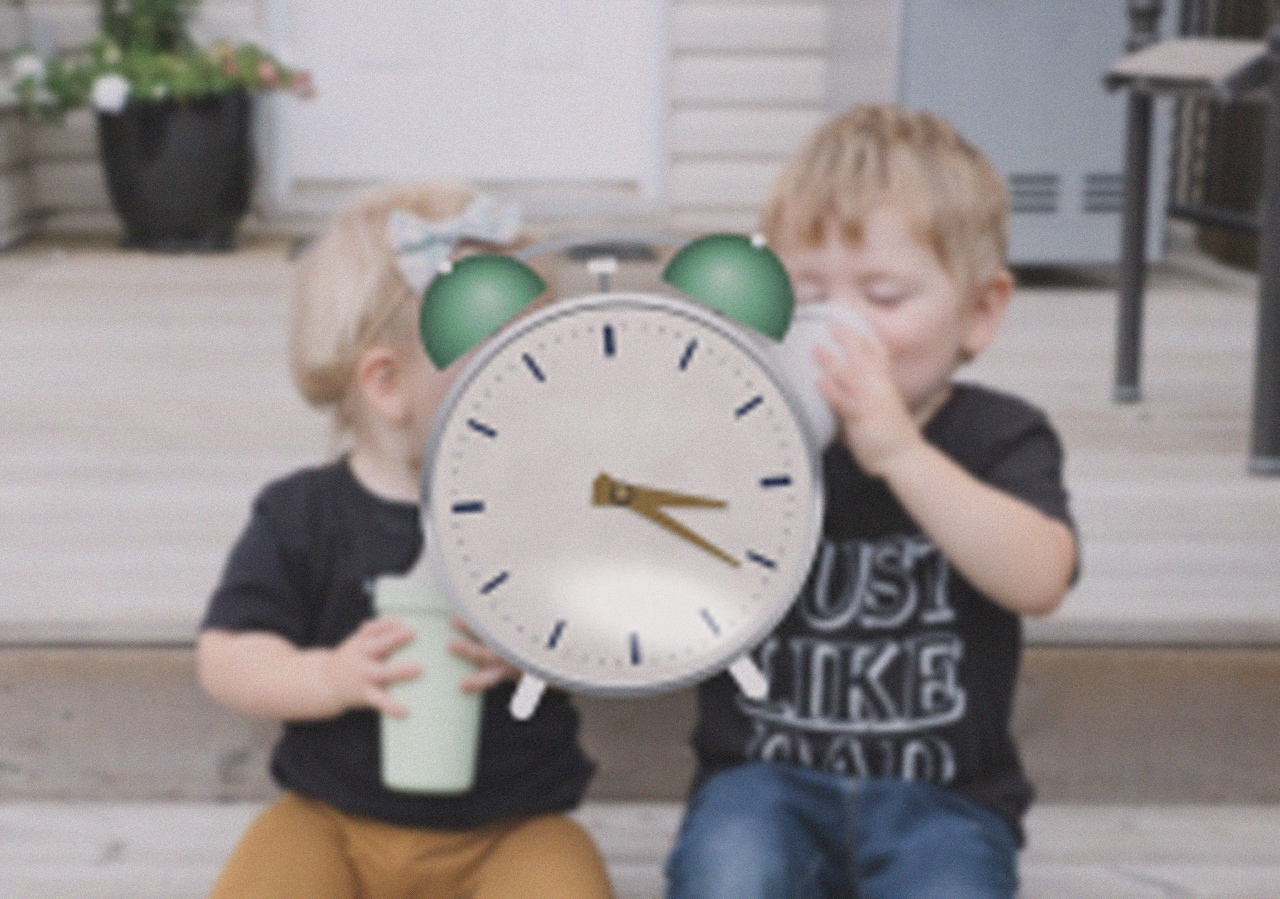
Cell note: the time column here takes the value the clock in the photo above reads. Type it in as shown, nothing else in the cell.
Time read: 3:21
